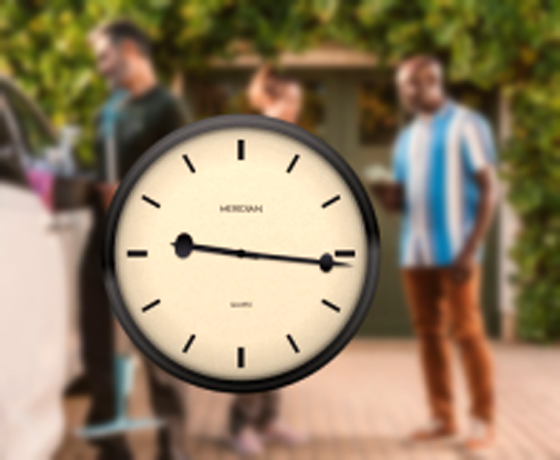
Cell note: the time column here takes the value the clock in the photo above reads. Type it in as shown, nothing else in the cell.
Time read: 9:16
